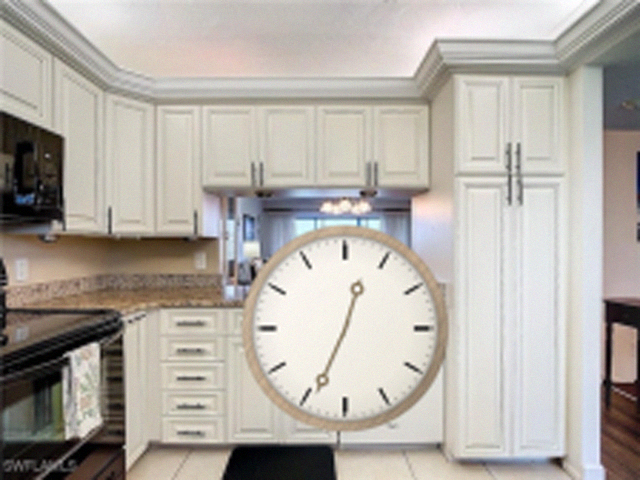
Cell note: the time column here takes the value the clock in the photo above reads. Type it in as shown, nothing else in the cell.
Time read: 12:34
